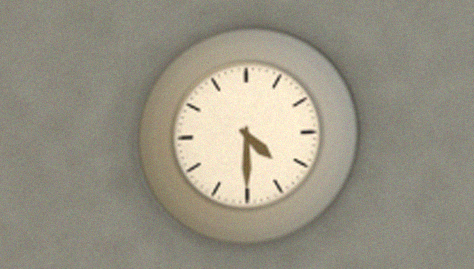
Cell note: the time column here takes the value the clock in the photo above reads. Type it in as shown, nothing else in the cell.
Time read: 4:30
